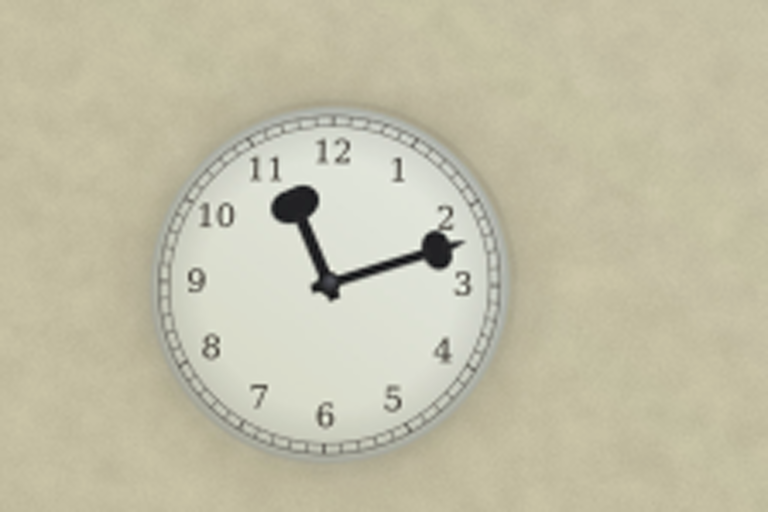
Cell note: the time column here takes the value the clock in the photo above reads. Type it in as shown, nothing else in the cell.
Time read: 11:12
